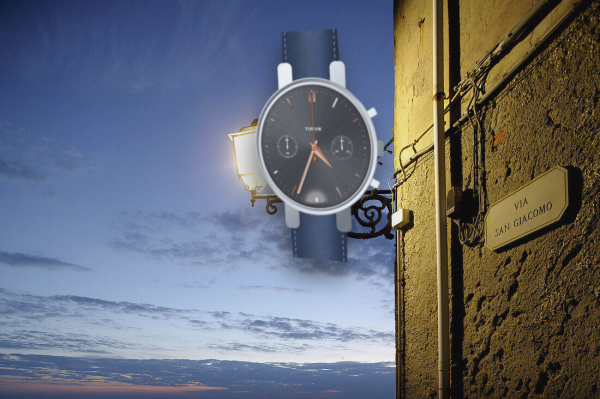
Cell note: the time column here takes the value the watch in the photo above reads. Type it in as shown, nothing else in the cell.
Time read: 4:34
